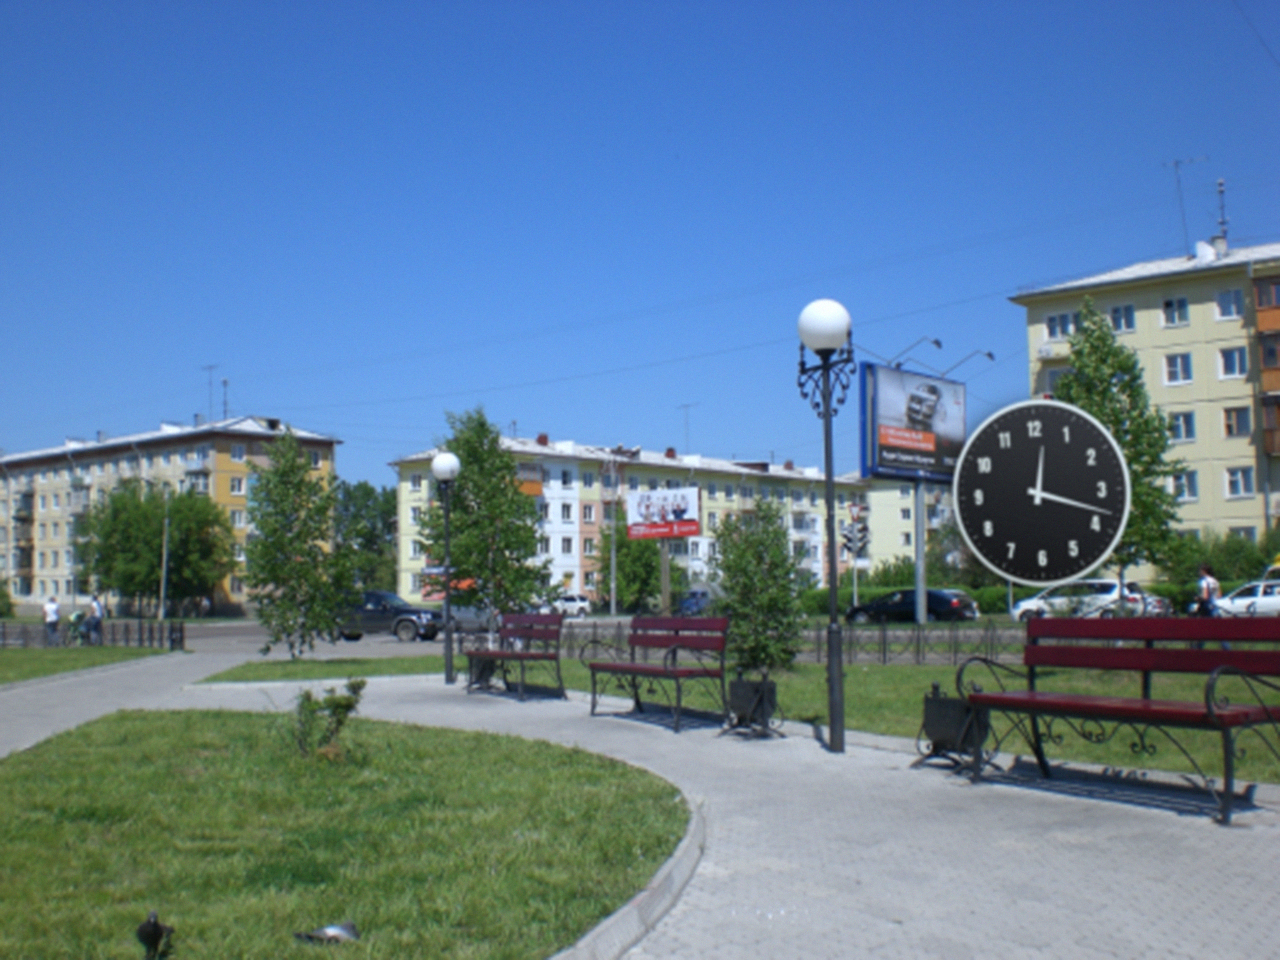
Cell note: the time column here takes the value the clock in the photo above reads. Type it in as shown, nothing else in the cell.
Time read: 12:18
